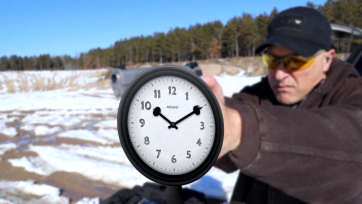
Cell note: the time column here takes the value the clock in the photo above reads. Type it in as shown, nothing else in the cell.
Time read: 10:10
